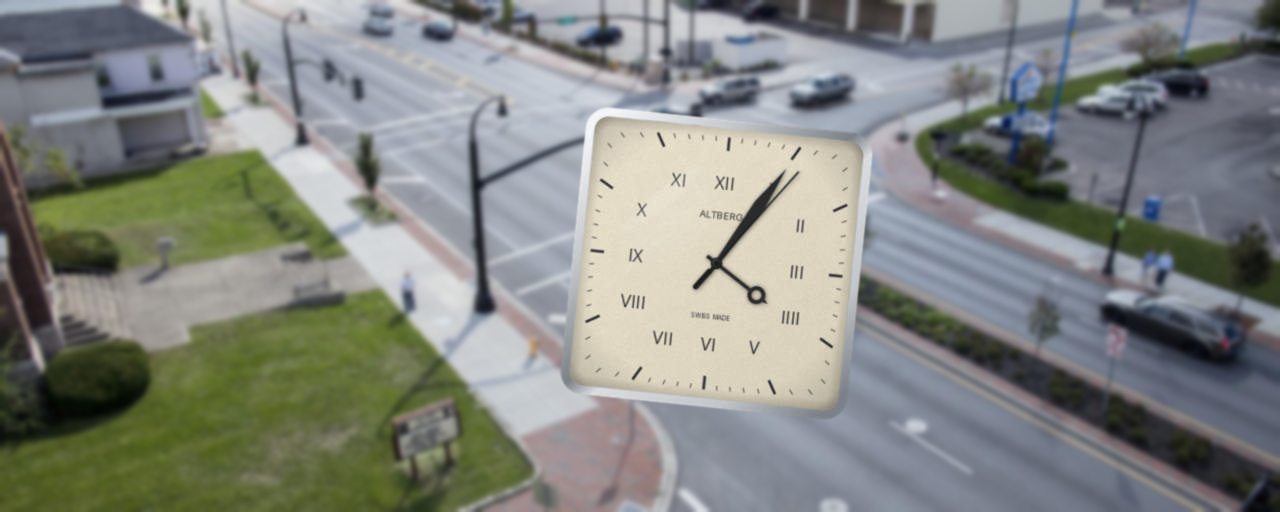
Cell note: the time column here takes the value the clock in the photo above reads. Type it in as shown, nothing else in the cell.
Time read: 4:05:06
